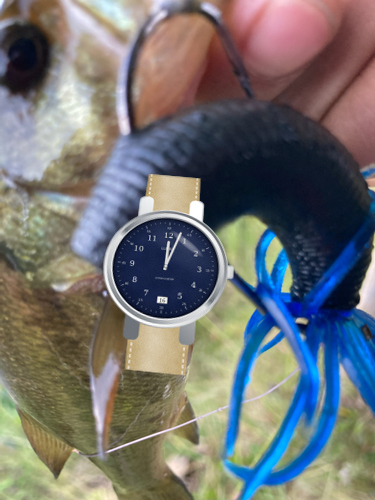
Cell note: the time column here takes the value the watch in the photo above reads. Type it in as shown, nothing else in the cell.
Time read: 12:03
